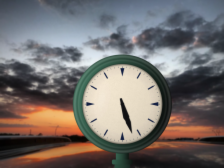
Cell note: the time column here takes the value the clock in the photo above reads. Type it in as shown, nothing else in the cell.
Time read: 5:27
